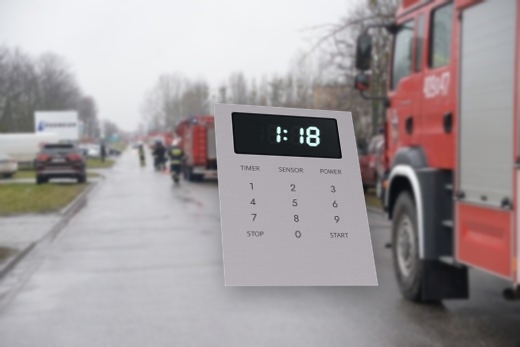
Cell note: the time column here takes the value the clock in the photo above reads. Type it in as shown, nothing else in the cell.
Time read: 1:18
